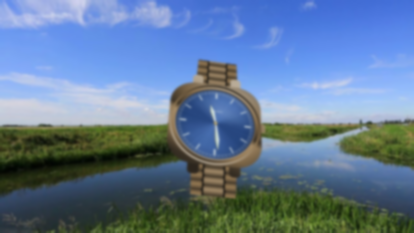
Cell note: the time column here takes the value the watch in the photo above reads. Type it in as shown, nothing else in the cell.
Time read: 11:29
